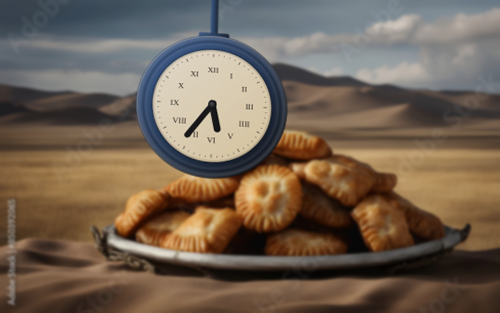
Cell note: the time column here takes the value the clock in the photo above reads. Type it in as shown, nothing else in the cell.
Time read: 5:36
